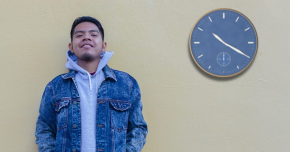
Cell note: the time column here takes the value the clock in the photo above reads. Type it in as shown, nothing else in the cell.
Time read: 10:20
